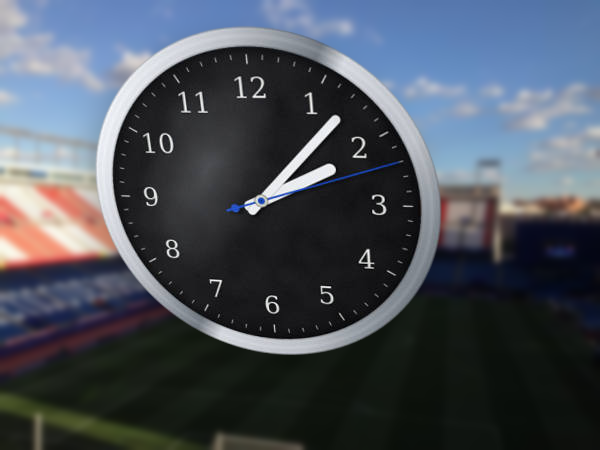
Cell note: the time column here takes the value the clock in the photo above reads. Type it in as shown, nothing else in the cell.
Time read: 2:07:12
